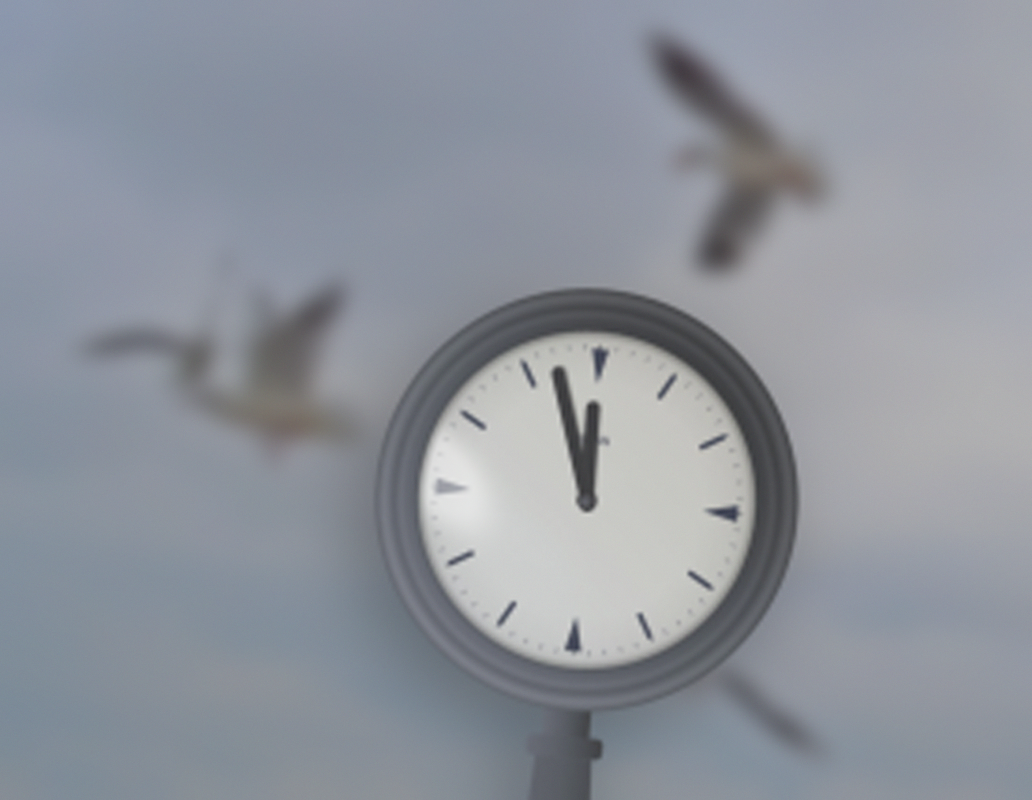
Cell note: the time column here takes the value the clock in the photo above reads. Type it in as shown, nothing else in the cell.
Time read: 11:57
